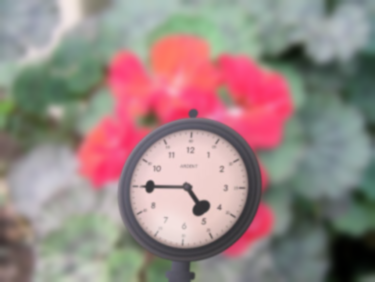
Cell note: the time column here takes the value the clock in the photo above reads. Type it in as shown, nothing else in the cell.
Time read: 4:45
